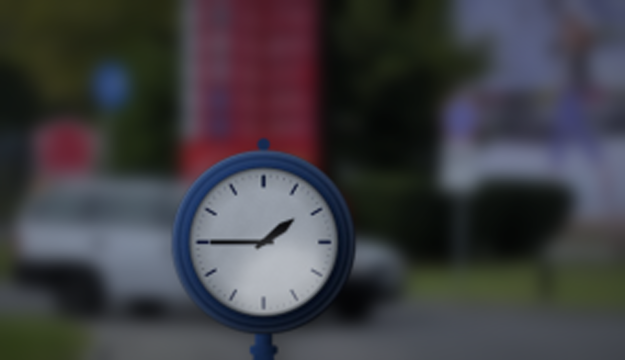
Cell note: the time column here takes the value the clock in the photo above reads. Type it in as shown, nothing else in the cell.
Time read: 1:45
